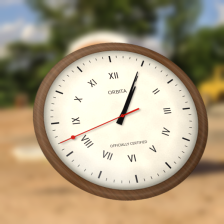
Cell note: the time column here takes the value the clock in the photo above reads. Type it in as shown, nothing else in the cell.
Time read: 1:04:42
